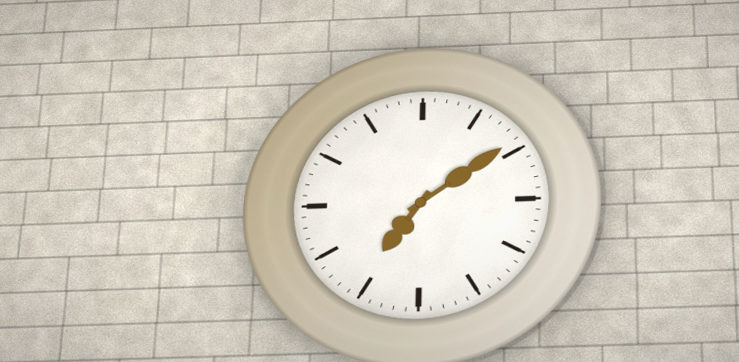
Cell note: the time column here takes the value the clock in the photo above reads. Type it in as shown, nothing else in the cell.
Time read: 7:09
